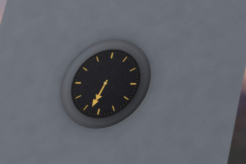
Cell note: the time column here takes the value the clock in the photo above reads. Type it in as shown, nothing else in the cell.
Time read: 6:33
